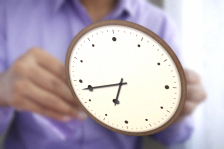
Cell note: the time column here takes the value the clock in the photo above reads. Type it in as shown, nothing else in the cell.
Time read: 6:43
